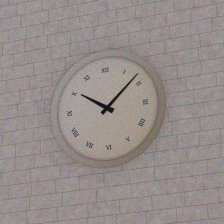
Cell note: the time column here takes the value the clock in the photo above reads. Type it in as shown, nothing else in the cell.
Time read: 10:08
